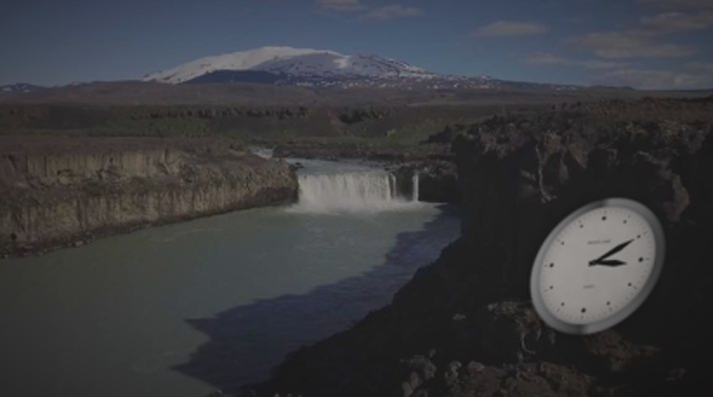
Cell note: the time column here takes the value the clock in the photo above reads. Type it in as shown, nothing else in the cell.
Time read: 3:10
